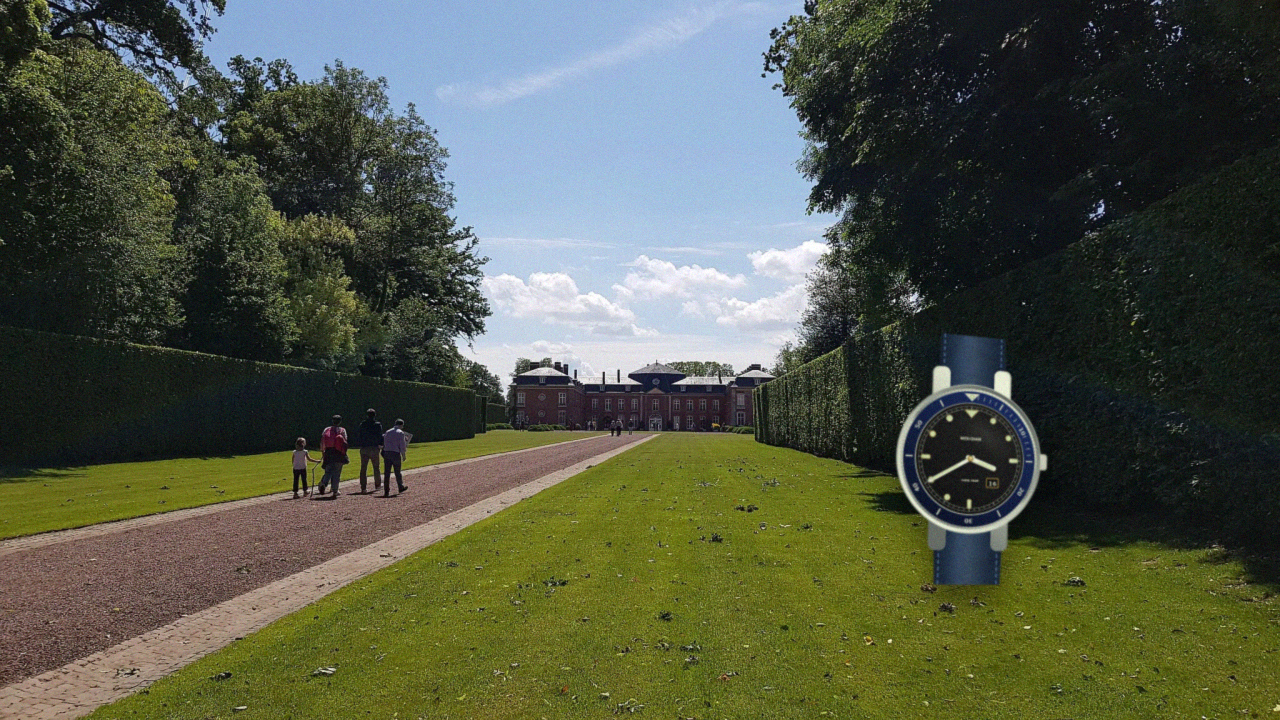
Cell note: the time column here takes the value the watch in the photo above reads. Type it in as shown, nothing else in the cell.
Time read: 3:40
